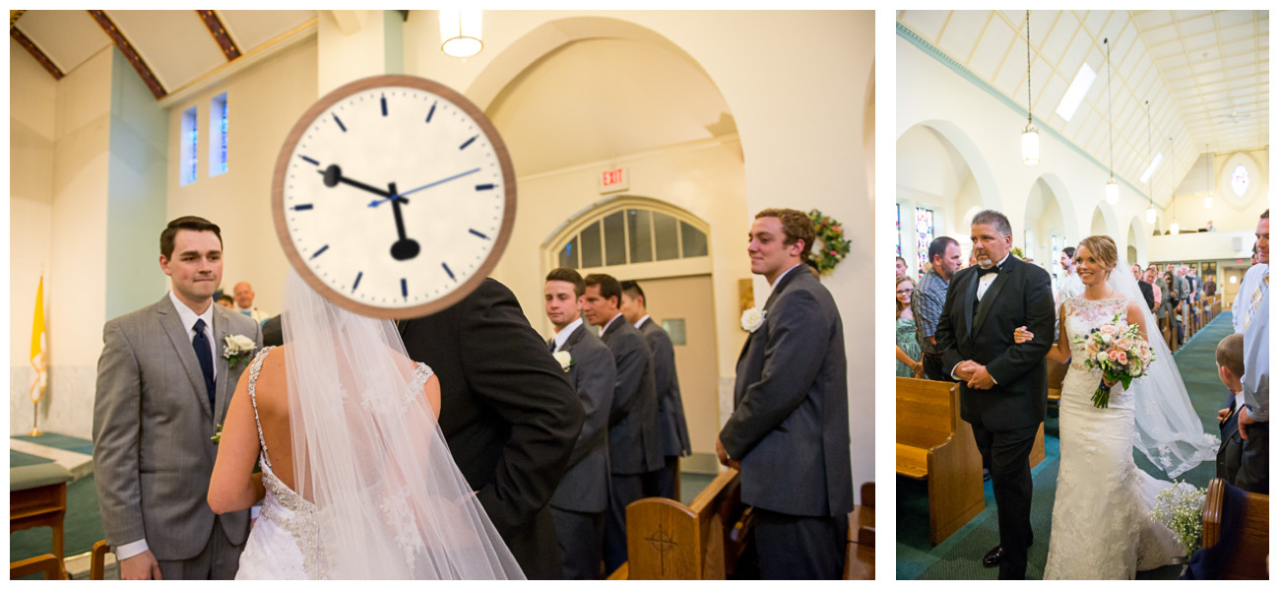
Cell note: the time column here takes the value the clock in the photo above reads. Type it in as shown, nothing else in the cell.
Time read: 5:49:13
